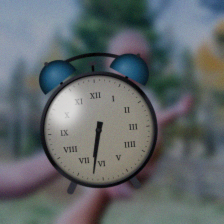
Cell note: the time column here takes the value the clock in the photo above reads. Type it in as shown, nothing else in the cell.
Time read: 6:32
